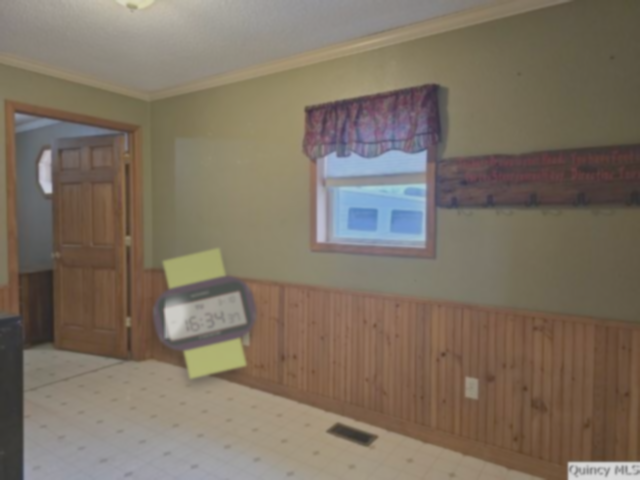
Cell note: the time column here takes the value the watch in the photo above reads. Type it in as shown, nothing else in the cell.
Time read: 16:34
